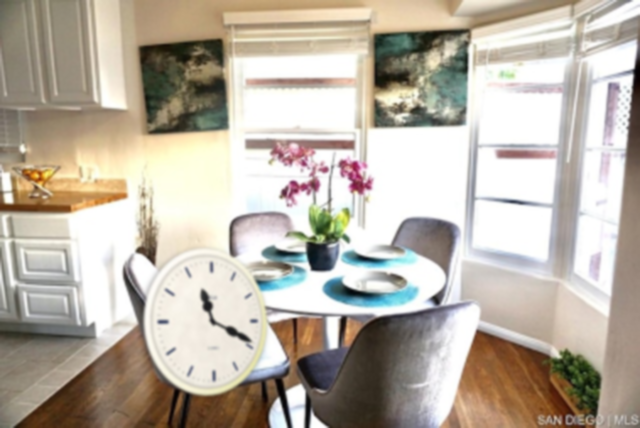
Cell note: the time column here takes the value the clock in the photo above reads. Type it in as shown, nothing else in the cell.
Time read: 11:19
